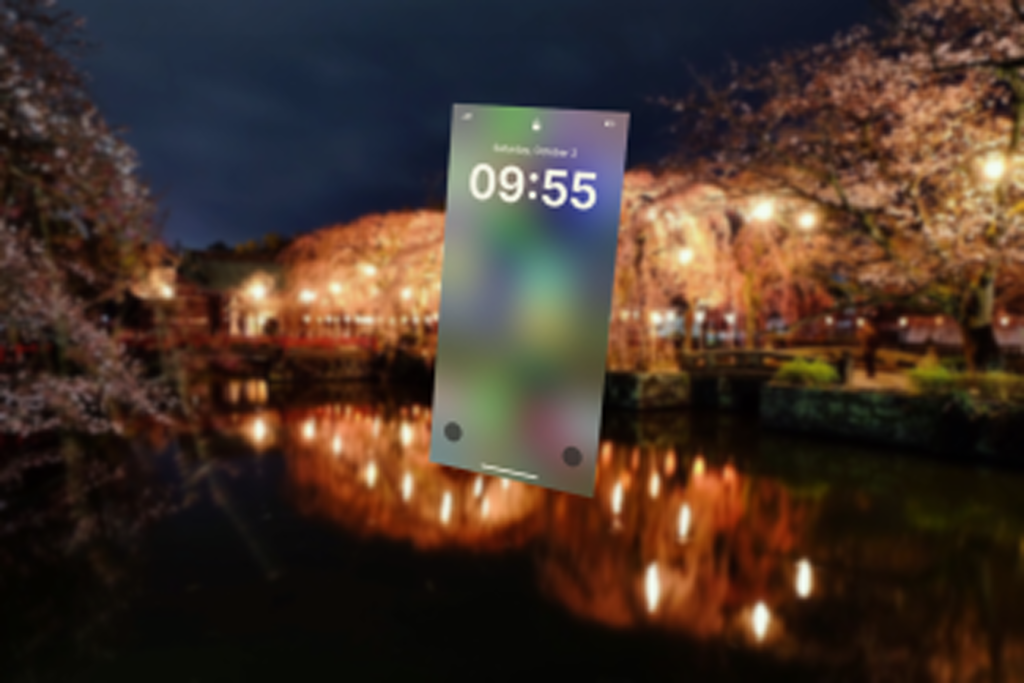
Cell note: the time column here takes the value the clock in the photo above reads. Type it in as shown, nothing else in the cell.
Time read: 9:55
